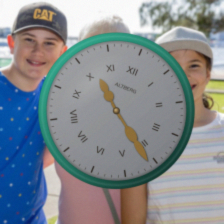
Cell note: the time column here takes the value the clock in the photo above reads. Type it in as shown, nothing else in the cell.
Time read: 10:21
